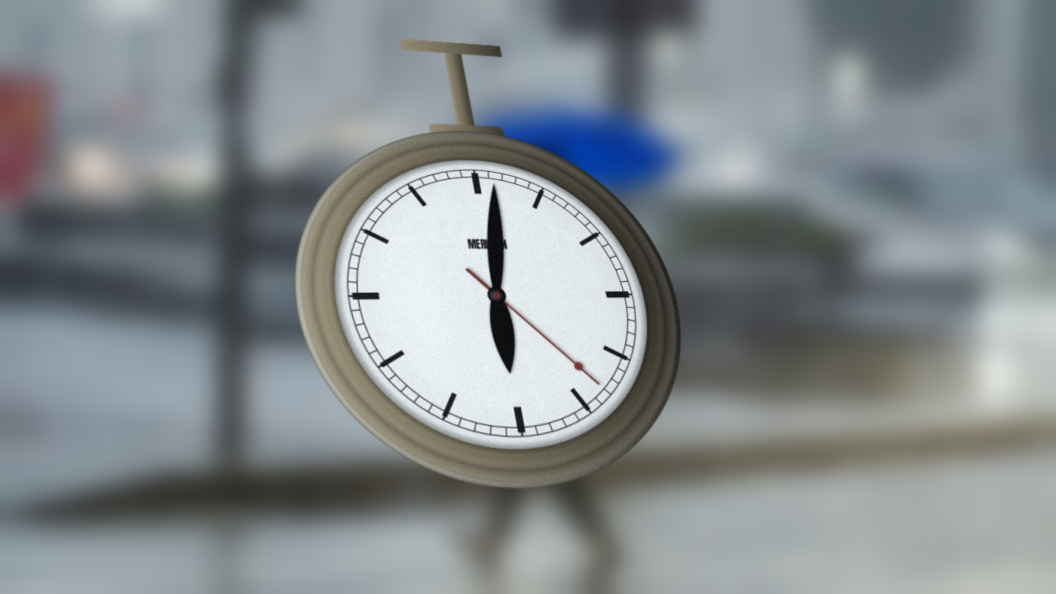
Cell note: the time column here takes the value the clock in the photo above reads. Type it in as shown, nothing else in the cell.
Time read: 6:01:23
